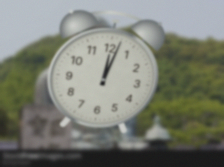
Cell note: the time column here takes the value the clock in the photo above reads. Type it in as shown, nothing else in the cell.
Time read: 12:02
